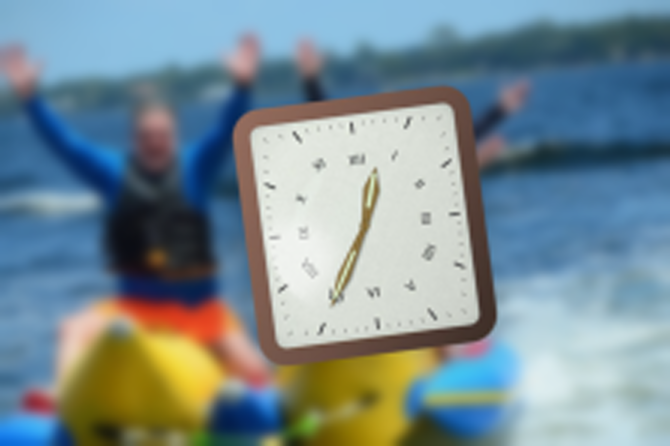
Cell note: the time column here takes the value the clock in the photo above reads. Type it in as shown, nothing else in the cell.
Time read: 12:35
